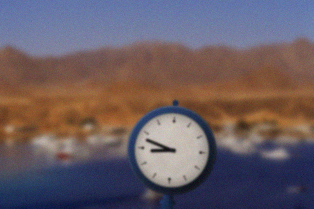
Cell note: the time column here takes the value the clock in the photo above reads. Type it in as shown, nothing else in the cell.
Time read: 8:48
